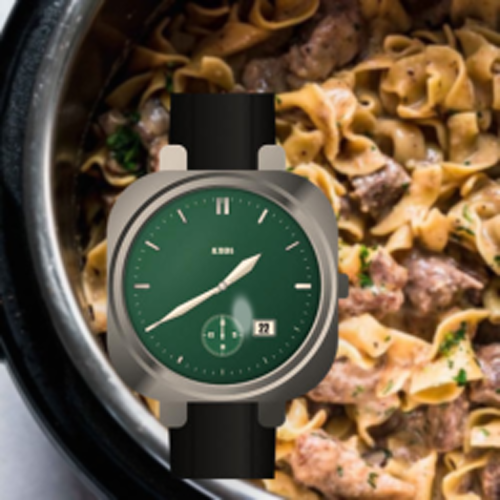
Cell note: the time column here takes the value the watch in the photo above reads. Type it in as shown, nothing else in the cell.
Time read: 1:40
